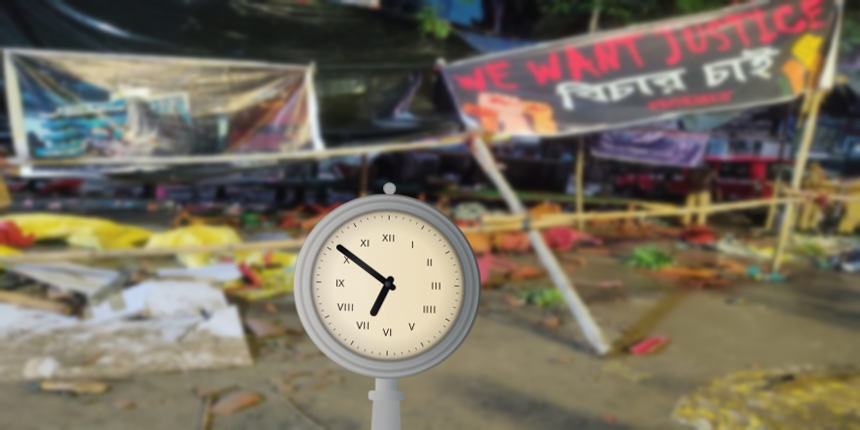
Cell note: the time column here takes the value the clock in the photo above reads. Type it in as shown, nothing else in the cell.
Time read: 6:51
